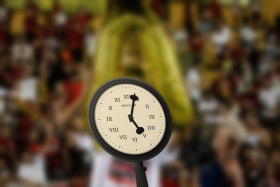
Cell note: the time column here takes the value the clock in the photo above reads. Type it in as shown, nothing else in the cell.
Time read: 5:03
